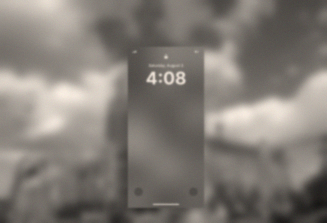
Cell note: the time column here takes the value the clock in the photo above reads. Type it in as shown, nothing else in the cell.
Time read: 4:08
